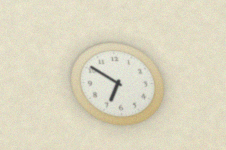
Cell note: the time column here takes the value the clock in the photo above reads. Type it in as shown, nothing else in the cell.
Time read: 6:51
